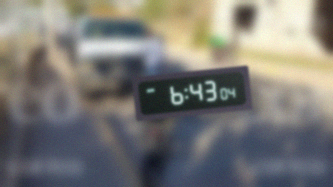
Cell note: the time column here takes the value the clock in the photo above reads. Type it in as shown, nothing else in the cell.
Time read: 6:43
